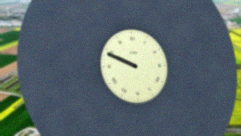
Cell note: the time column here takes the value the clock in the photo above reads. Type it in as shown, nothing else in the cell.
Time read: 9:49
